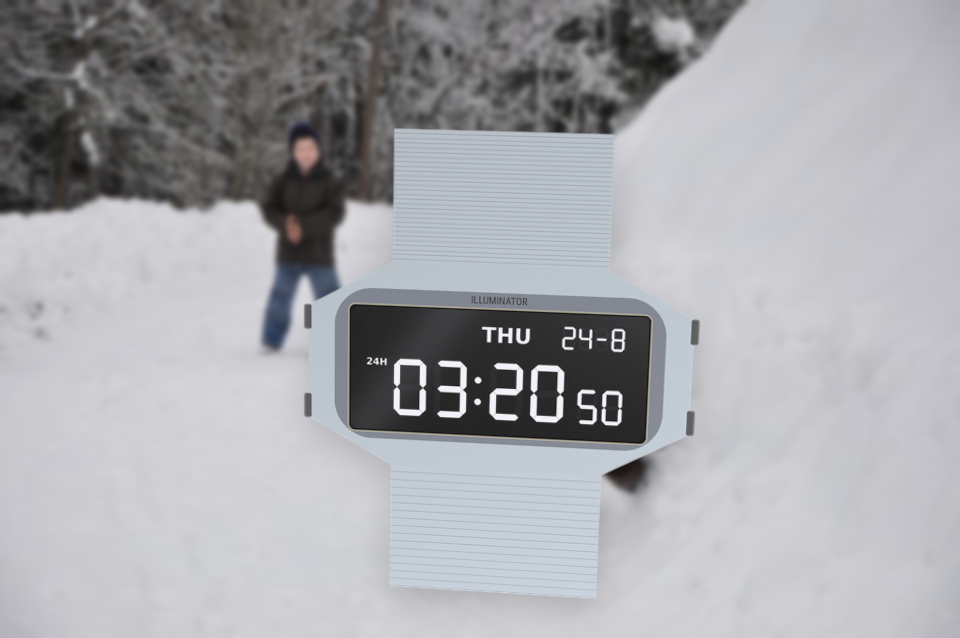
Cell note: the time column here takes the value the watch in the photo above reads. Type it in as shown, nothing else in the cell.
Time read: 3:20:50
